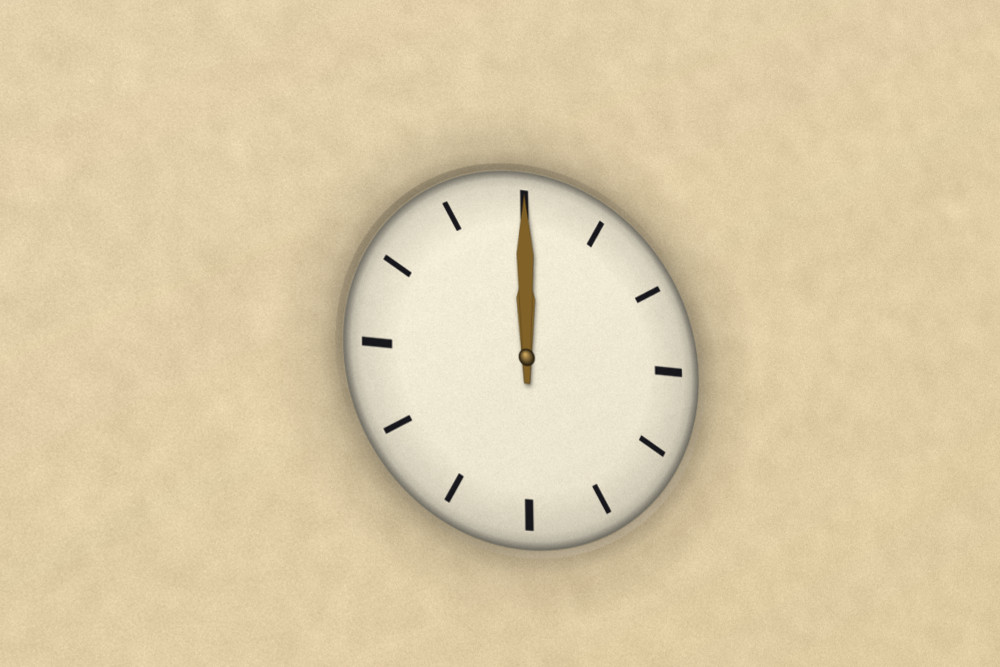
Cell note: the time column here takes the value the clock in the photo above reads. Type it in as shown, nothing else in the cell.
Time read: 12:00
